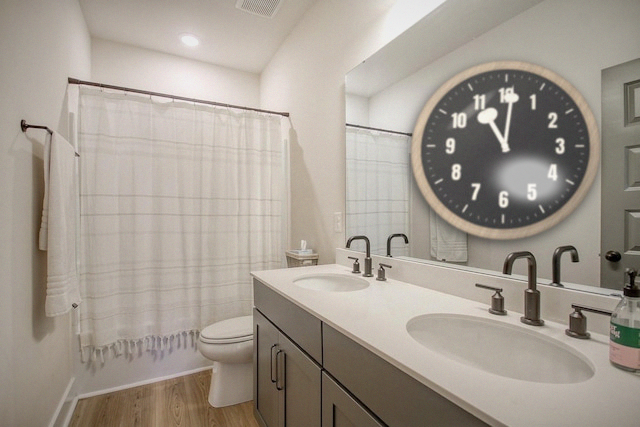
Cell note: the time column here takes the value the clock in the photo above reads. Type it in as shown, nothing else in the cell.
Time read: 11:01
